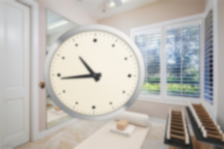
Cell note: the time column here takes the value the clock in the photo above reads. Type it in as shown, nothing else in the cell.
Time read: 10:44
